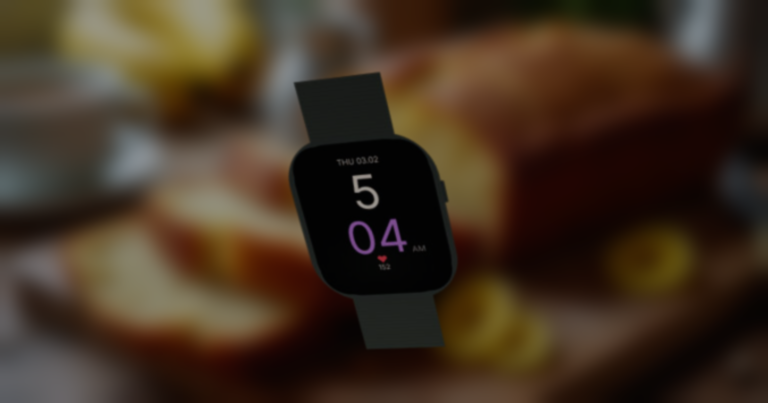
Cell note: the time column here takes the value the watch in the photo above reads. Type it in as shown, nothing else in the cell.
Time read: 5:04
